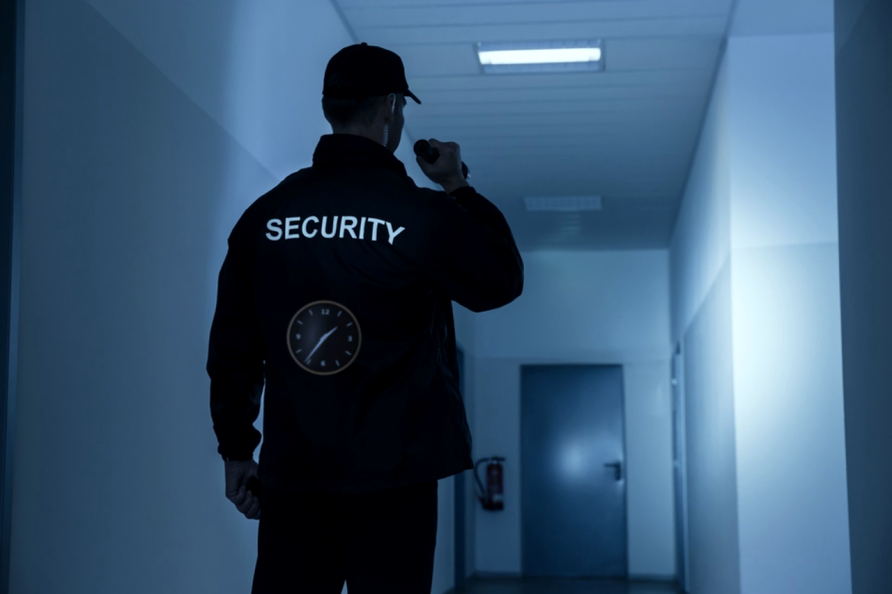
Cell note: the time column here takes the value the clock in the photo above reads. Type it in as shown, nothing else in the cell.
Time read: 1:36
